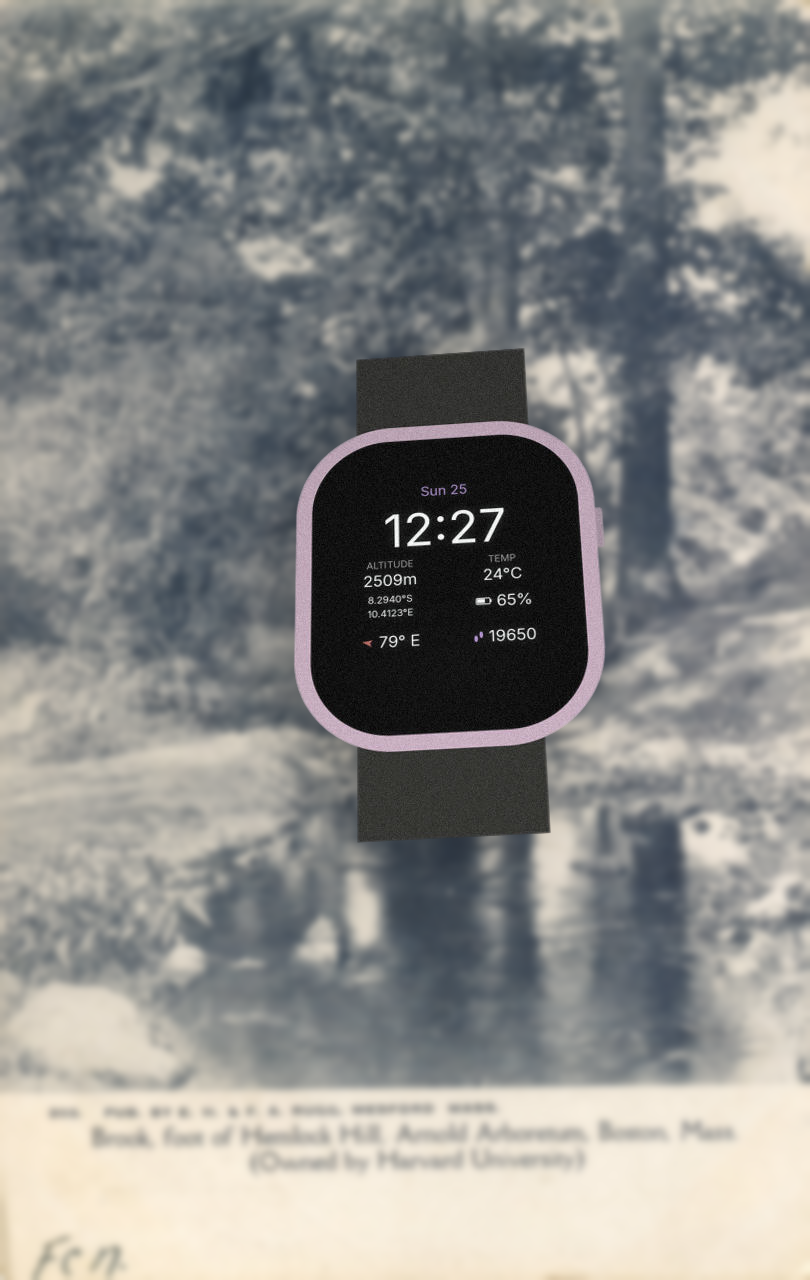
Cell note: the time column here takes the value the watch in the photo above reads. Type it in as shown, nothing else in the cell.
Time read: 12:27
